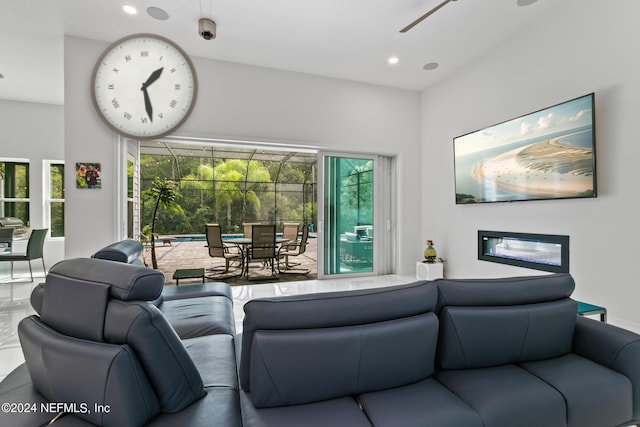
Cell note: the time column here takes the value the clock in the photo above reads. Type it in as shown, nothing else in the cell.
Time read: 1:28
